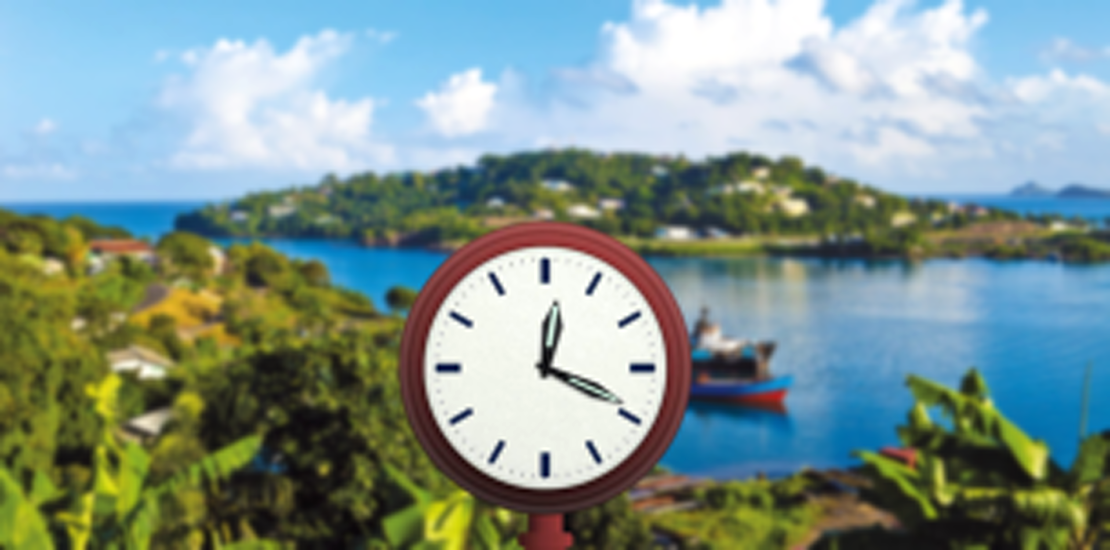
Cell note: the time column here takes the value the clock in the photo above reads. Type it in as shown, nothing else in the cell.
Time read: 12:19
